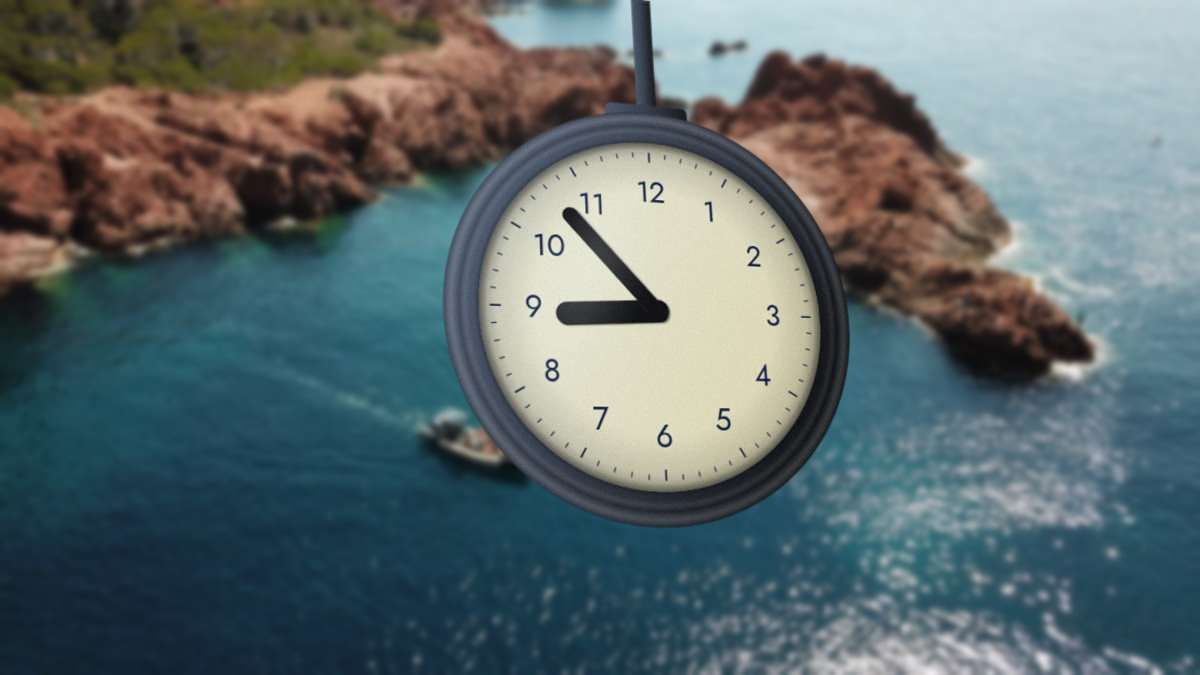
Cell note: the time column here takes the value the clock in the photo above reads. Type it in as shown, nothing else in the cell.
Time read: 8:53
